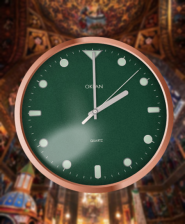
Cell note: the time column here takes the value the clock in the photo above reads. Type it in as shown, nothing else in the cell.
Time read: 2:00:08
